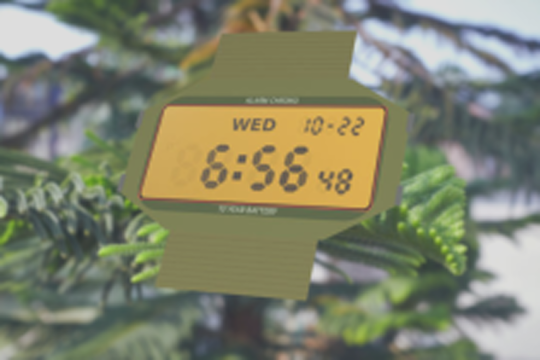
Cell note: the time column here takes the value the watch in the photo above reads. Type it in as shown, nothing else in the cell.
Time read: 6:56:48
